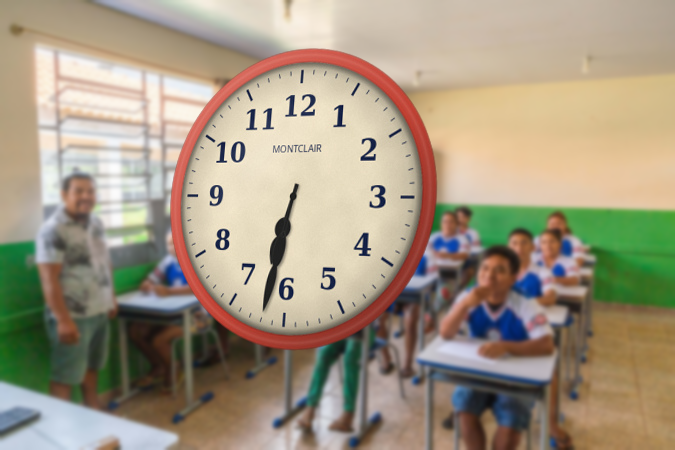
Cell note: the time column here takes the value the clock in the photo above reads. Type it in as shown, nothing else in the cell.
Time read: 6:32
